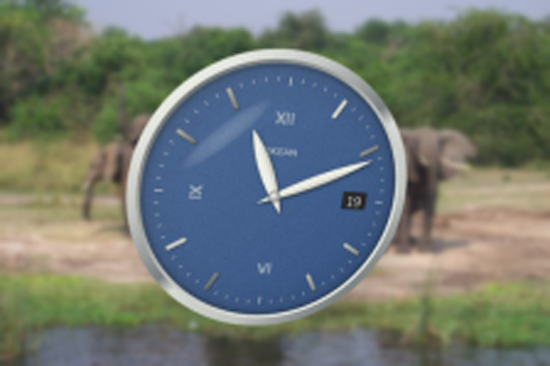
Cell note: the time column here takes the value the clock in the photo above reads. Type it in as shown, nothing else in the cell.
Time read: 11:11
